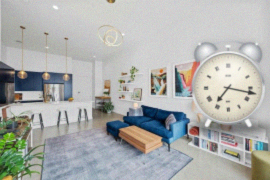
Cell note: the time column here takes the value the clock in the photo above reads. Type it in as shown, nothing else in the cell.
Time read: 7:17
